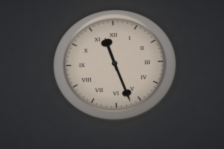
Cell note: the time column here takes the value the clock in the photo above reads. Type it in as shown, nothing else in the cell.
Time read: 11:27
